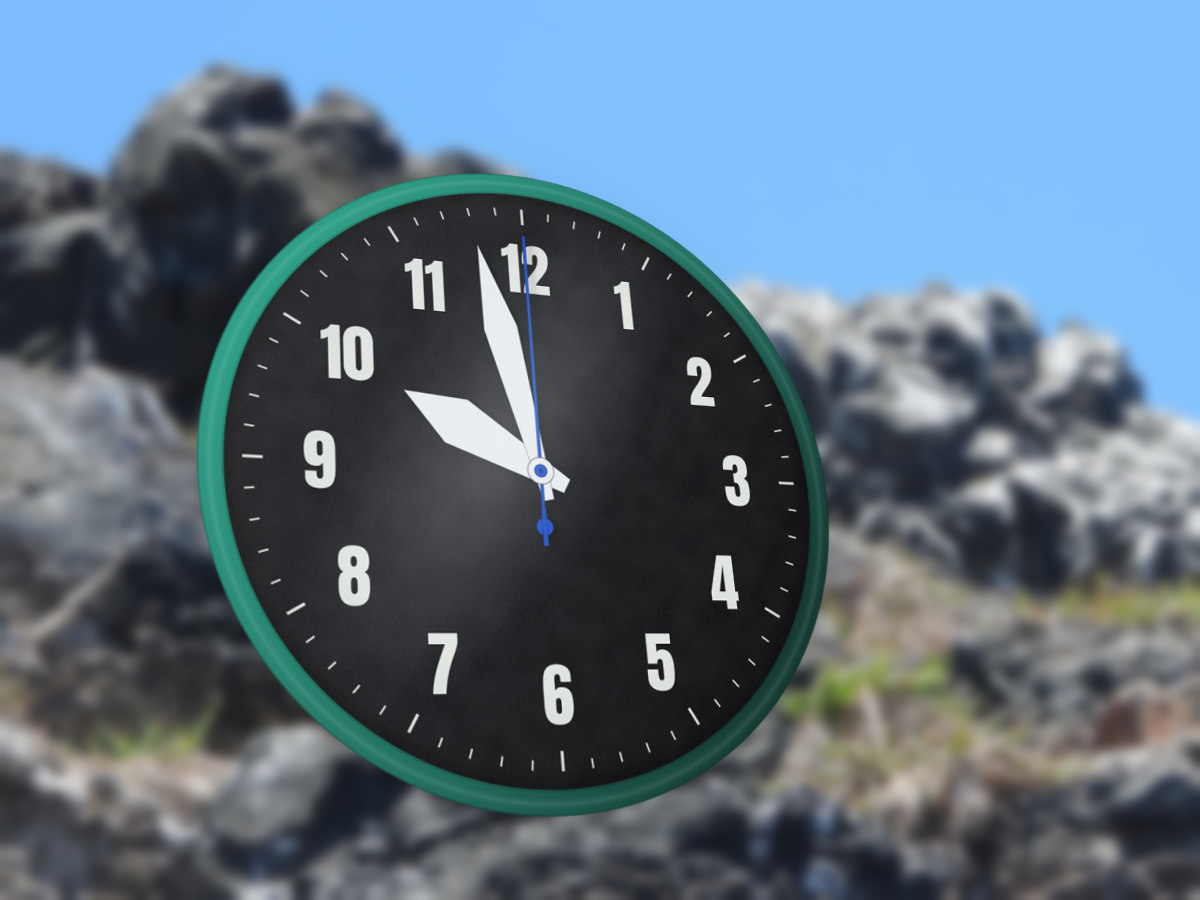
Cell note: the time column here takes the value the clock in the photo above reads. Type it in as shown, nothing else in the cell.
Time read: 9:58:00
